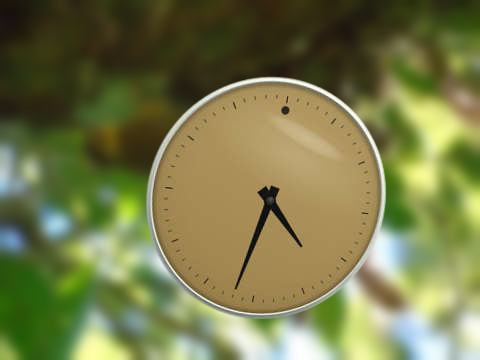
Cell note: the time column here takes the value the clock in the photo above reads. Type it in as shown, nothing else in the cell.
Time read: 4:32
